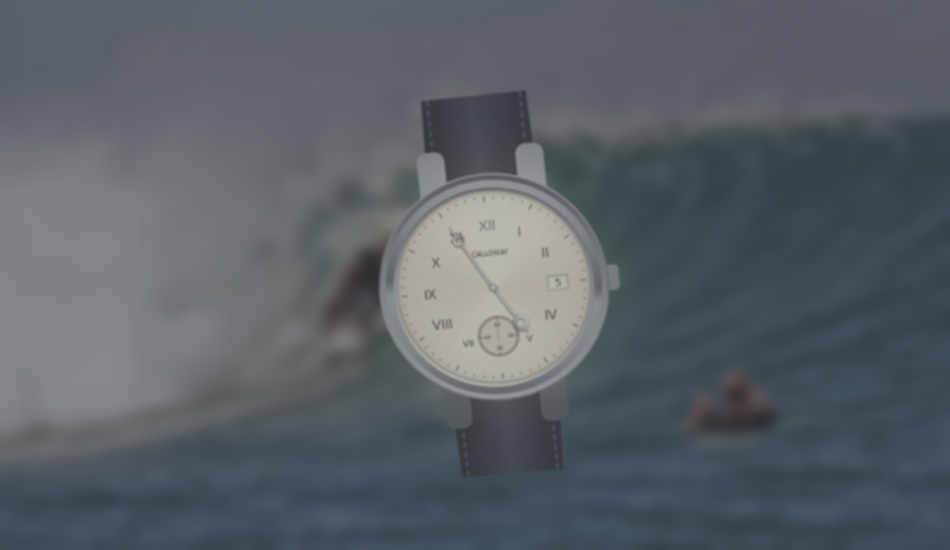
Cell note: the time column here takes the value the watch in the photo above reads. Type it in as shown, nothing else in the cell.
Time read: 4:55
